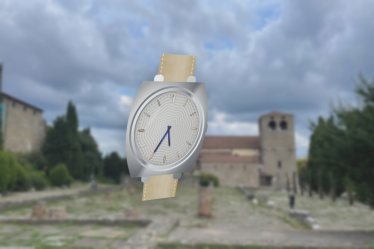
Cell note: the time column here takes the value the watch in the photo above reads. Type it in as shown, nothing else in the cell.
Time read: 5:35
